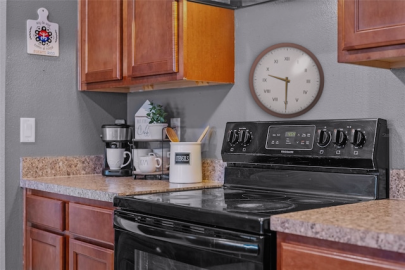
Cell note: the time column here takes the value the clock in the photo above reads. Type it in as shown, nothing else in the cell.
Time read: 9:30
